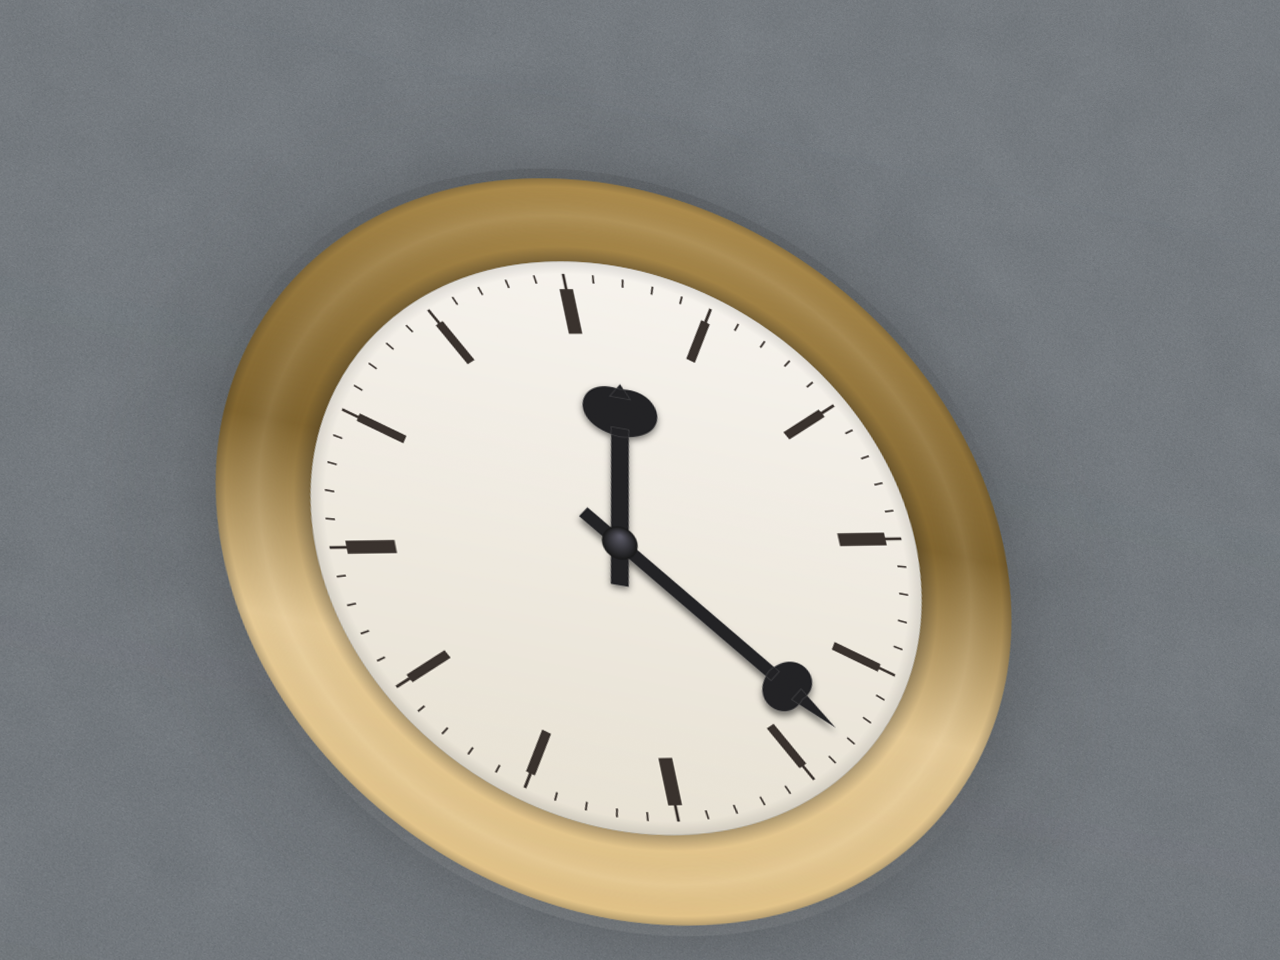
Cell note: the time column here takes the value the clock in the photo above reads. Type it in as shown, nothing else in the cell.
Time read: 12:23
